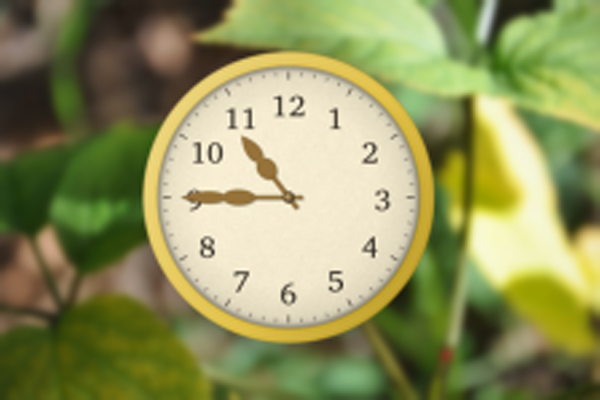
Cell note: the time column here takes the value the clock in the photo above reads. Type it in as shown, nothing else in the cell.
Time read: 10:45
